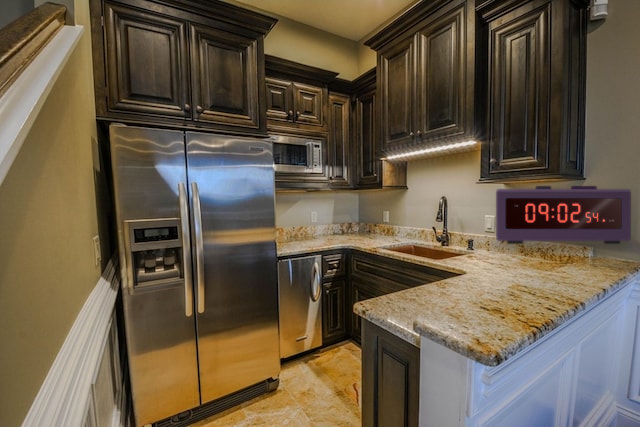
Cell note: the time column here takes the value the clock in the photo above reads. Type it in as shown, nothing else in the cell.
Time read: 9:02:54
